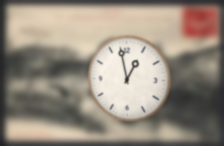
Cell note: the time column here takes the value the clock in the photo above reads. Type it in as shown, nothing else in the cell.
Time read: 12:58
